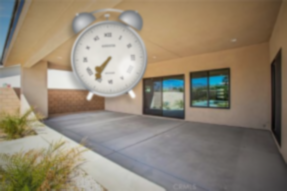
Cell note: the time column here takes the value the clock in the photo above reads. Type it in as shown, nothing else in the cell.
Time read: 7:36
